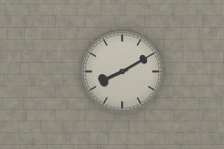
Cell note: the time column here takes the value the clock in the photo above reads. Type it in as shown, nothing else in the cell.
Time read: 8:10
